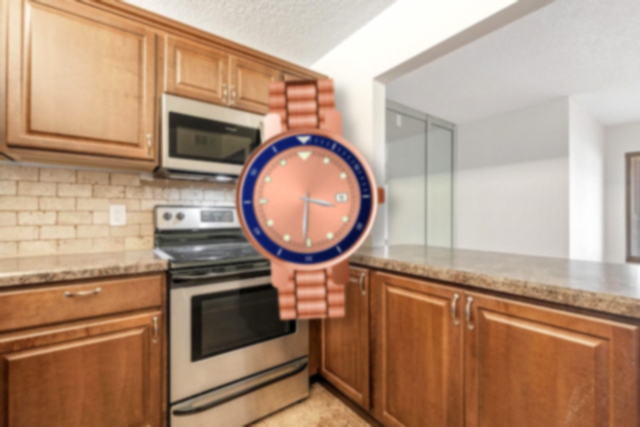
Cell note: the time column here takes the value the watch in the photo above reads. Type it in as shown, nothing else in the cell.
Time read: 3:31
